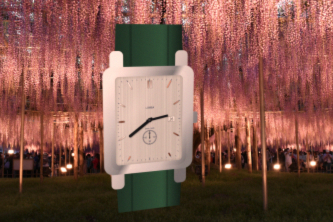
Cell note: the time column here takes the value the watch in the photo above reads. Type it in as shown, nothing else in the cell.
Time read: 2:39
